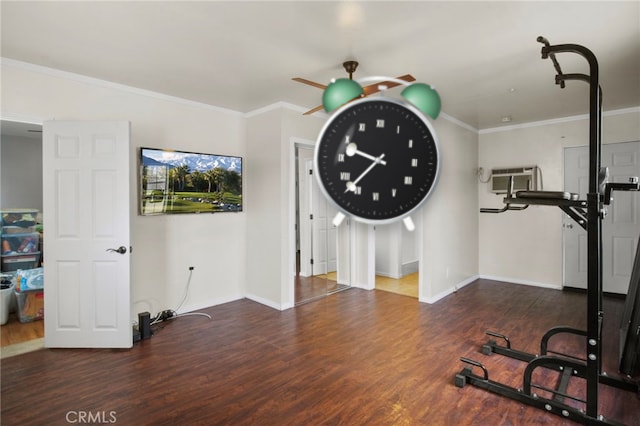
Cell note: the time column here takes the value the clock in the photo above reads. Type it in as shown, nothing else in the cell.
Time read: 9:37
